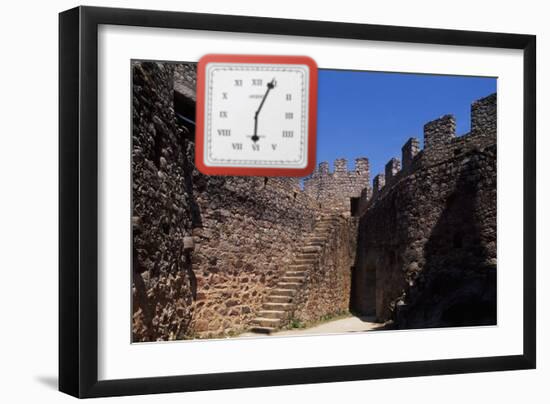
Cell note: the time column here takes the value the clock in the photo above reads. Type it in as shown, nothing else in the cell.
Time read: 6:04
